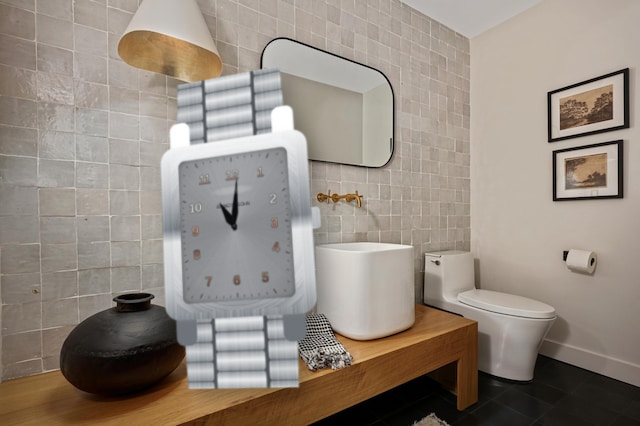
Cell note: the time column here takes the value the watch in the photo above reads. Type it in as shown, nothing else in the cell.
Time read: 11:01
